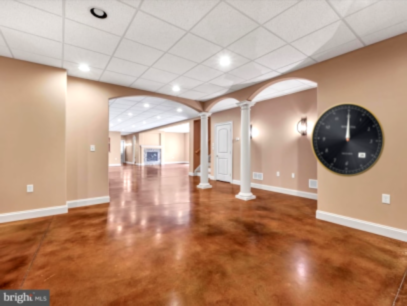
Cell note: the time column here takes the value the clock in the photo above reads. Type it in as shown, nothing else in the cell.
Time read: 12:00
